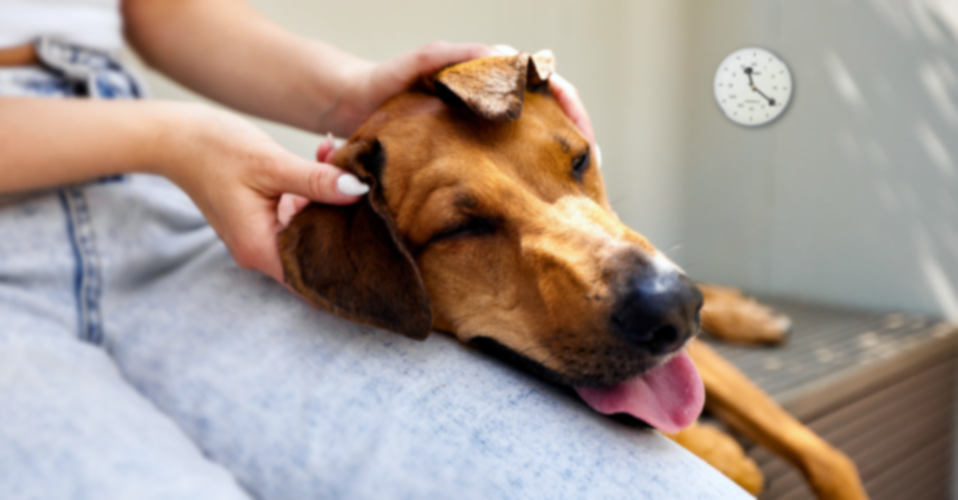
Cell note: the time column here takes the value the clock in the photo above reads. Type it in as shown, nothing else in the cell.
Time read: 11:21
